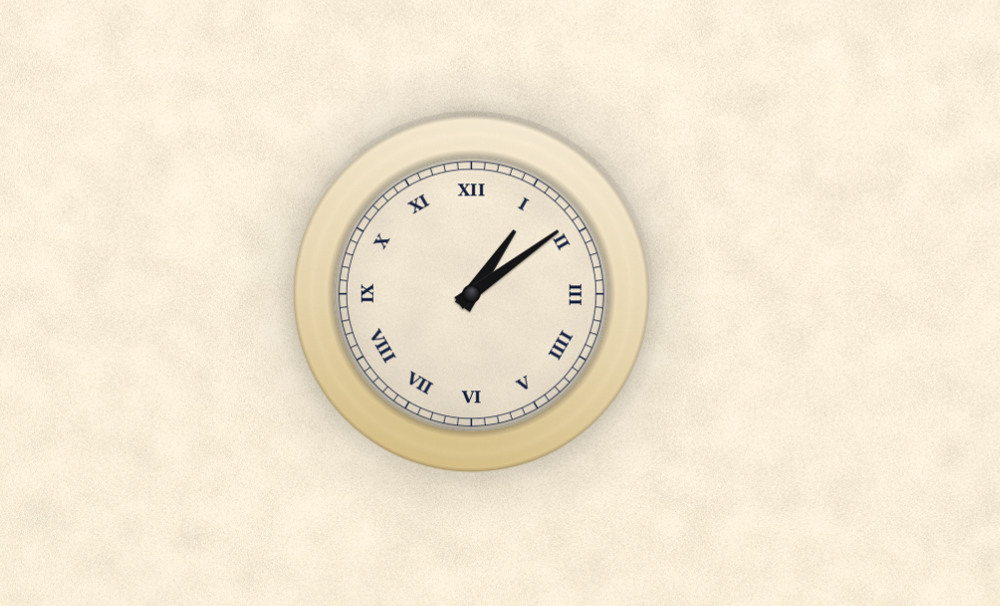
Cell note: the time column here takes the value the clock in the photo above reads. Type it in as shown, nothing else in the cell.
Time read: 1:09
